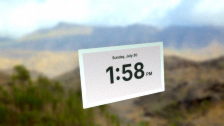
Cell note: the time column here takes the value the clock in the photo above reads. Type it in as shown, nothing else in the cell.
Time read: 1:58
